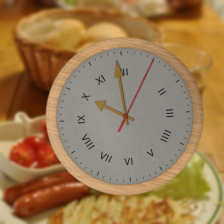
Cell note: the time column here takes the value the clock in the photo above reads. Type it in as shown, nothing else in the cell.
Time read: 9:59:05
